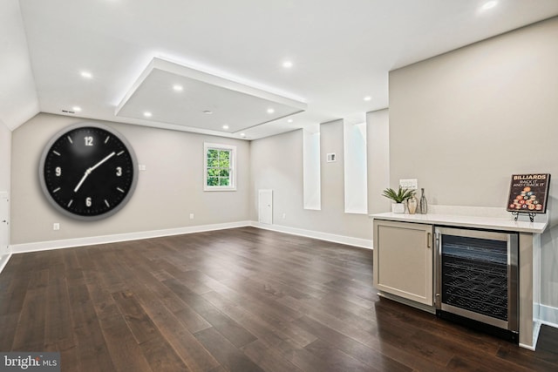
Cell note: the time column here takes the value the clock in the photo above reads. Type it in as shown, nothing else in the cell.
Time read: 7:09
